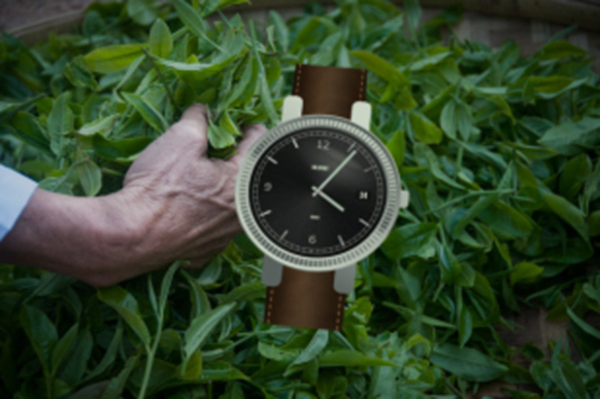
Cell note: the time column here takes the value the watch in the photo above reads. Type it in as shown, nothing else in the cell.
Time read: 4:06
